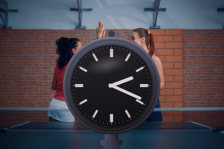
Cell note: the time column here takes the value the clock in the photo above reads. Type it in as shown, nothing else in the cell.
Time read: 2:19
